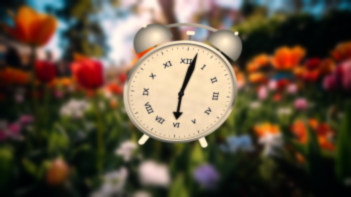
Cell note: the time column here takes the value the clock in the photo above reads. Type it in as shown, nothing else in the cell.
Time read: 6:02
